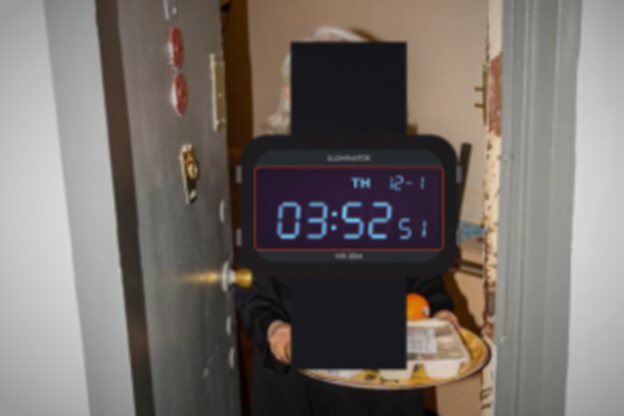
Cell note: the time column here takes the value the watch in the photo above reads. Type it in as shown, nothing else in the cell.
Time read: 3:52:51
